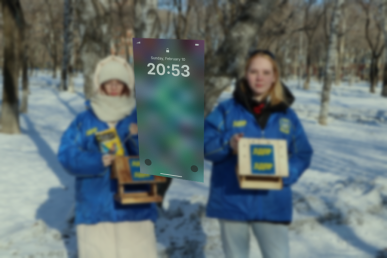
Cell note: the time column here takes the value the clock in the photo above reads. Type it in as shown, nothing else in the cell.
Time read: 20:53
